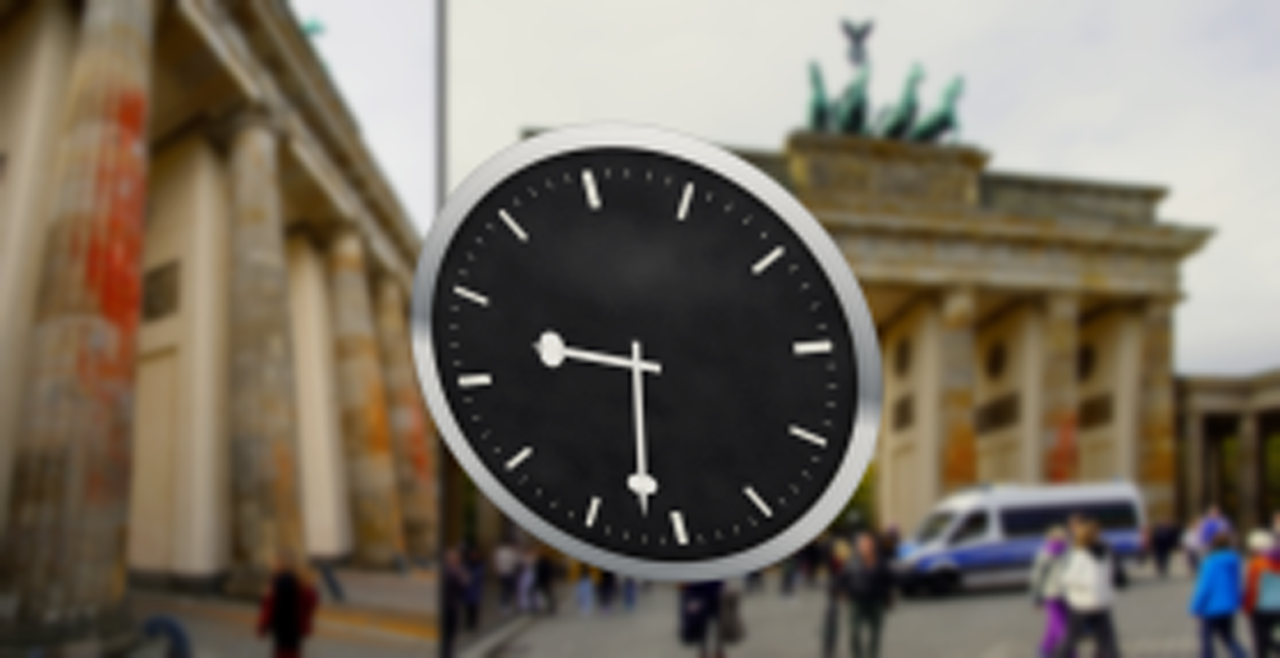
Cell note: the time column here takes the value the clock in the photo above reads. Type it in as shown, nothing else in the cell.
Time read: 9:32
